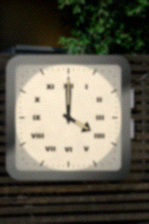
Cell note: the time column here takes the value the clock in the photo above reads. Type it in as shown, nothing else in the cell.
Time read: 4:00
